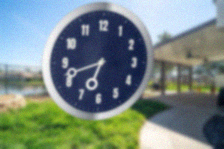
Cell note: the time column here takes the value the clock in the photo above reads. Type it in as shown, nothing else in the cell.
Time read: 6:42
